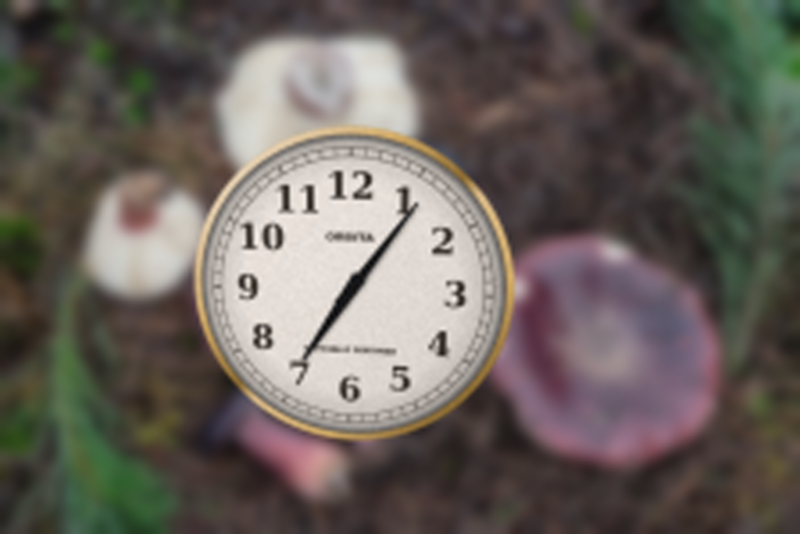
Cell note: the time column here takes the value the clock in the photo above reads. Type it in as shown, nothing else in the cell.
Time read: 7:06
